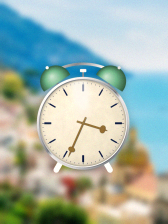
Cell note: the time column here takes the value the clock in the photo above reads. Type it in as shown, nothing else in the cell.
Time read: 3:34
